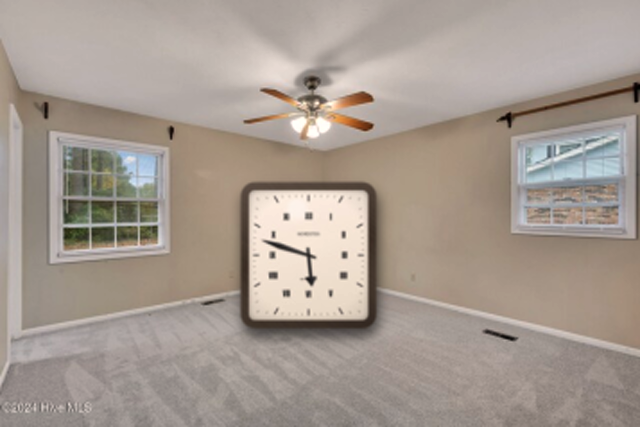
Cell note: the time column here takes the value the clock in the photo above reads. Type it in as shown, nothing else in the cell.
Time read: 5:48
